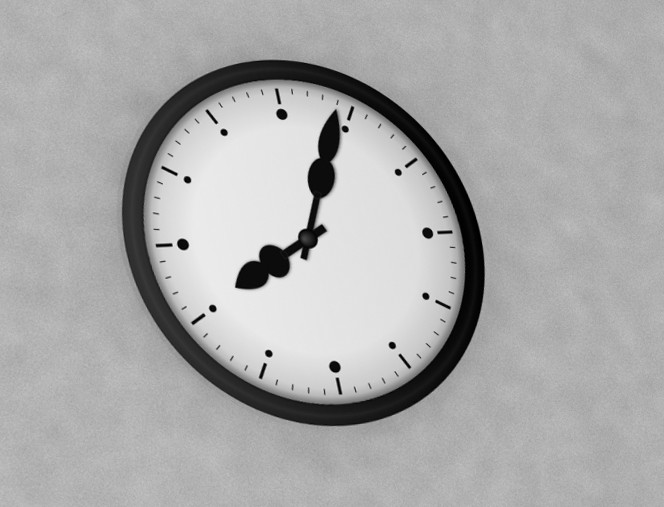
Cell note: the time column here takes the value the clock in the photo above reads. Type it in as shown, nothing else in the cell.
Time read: 8:04
